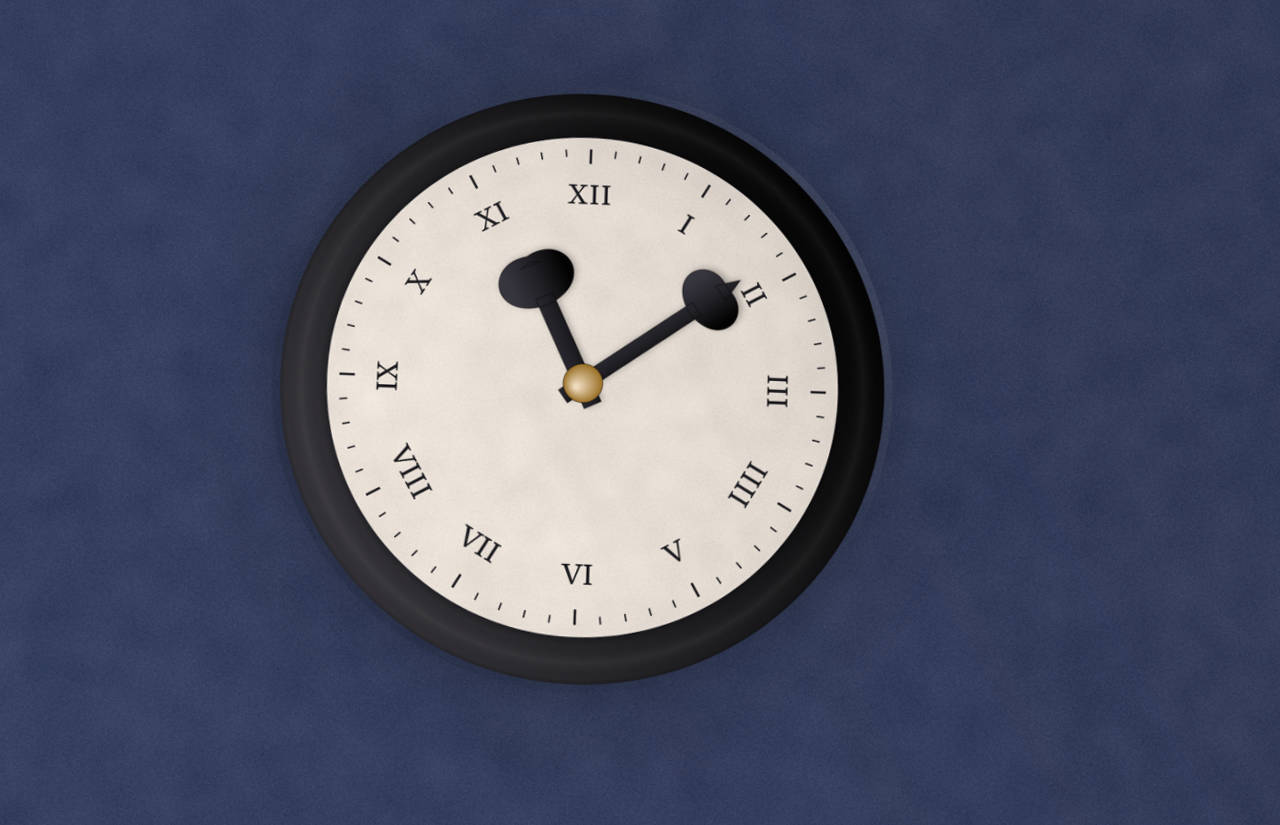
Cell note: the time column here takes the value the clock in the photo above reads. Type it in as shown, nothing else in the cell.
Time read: 11:09
